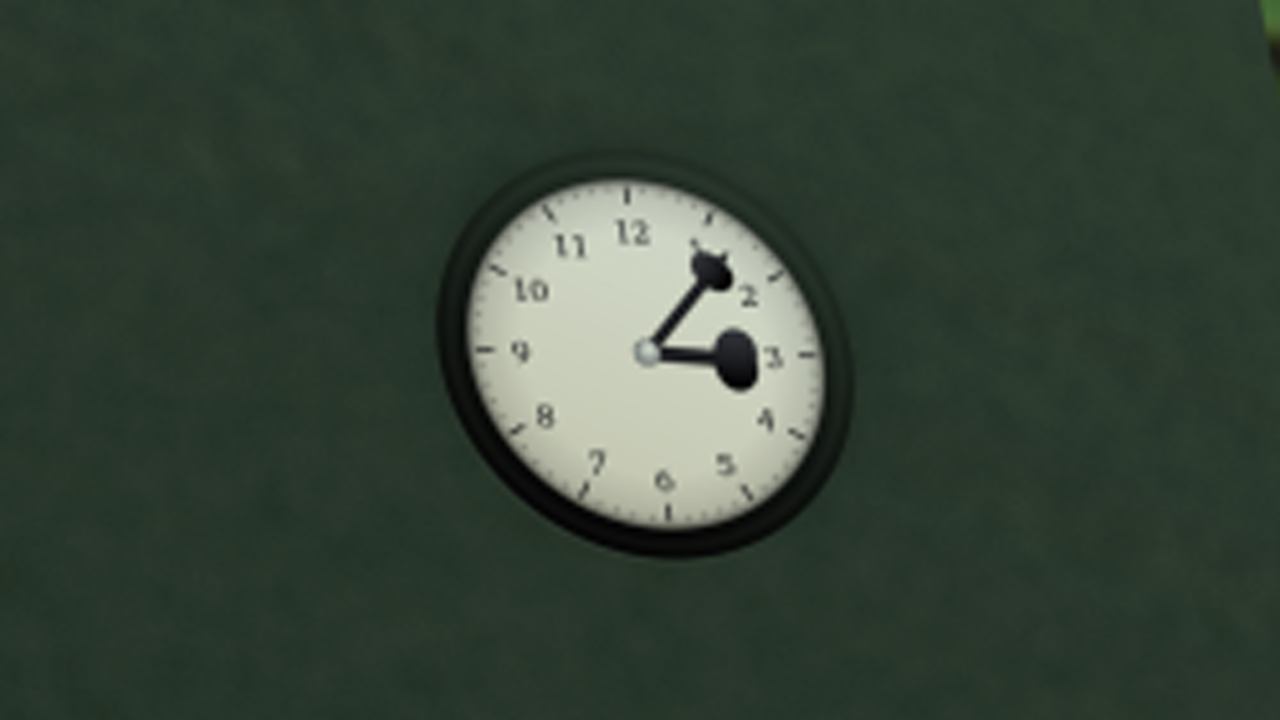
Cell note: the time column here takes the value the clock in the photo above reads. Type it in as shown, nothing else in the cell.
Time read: 3:07
